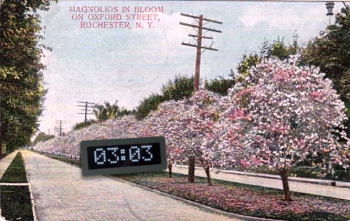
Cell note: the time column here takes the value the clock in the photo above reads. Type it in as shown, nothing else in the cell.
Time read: 3:03
